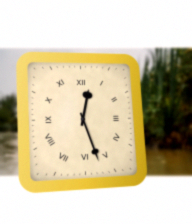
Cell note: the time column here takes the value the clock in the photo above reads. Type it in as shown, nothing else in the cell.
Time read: 12:27
